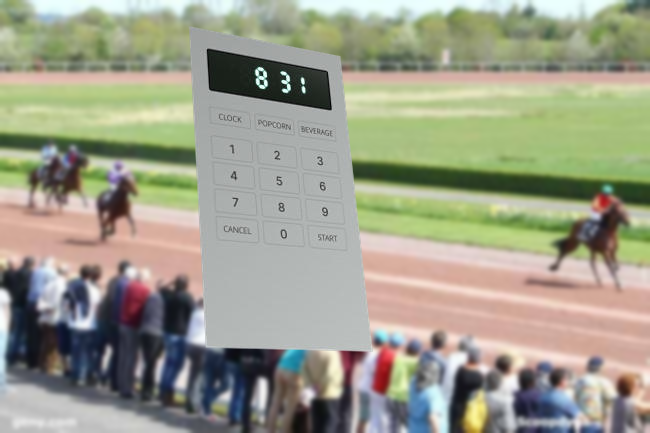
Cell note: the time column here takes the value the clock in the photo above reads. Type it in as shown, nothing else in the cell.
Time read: 8:31
